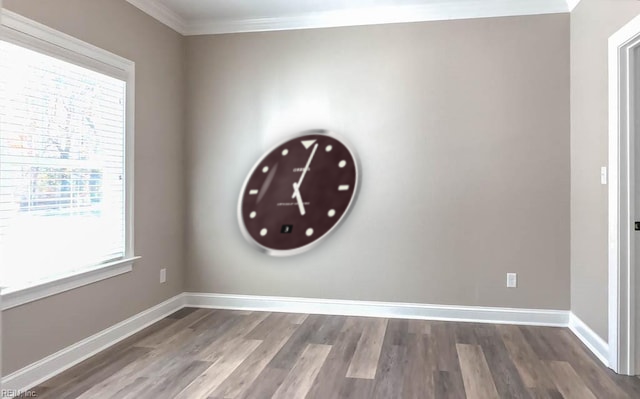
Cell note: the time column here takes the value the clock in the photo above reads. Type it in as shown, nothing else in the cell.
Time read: 5:02
